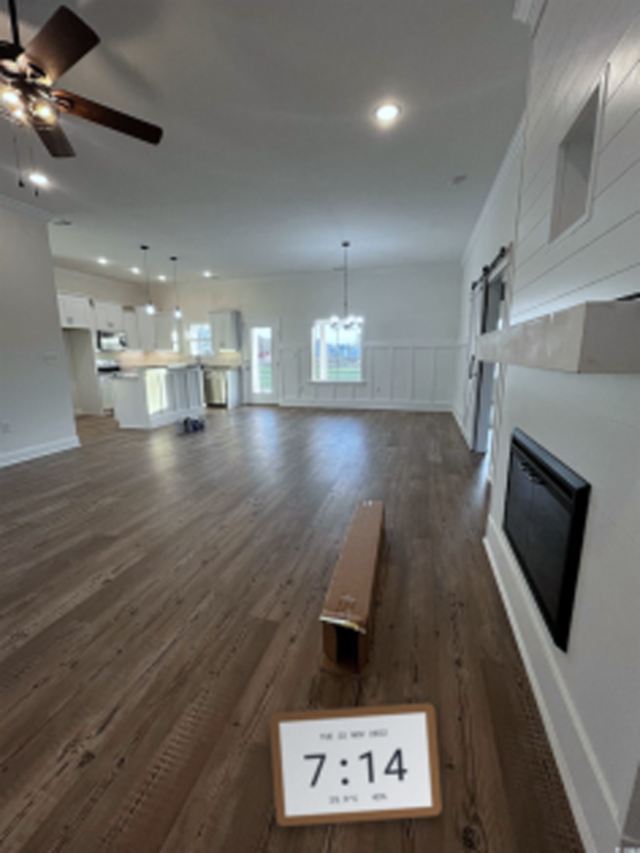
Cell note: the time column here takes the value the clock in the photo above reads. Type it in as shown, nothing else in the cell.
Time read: 7:14
